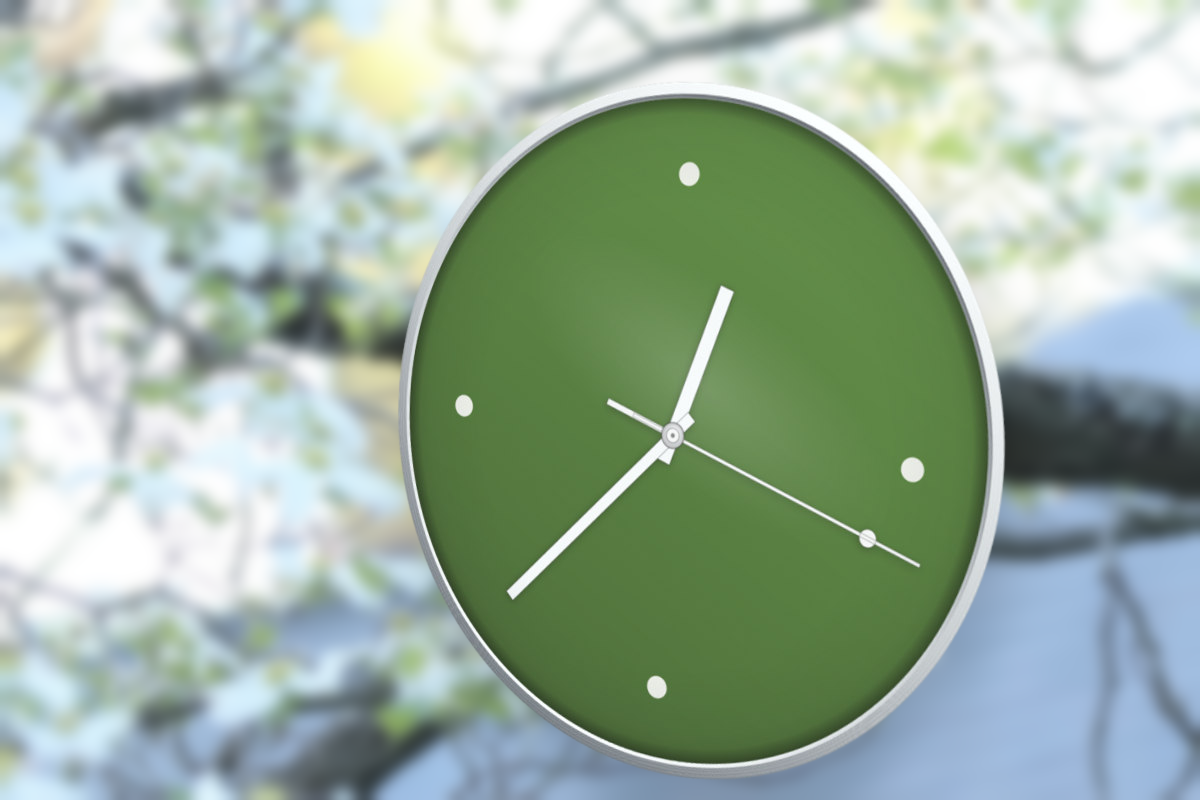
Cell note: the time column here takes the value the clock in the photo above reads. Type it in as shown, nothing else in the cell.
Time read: 12:37:18
